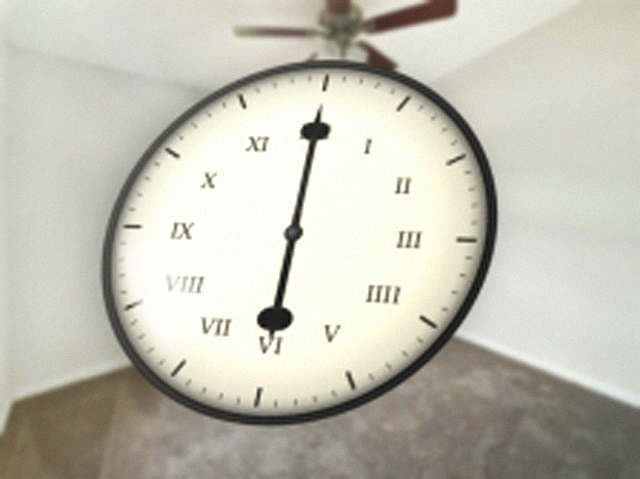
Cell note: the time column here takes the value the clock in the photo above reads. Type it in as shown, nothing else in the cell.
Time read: 6:00
